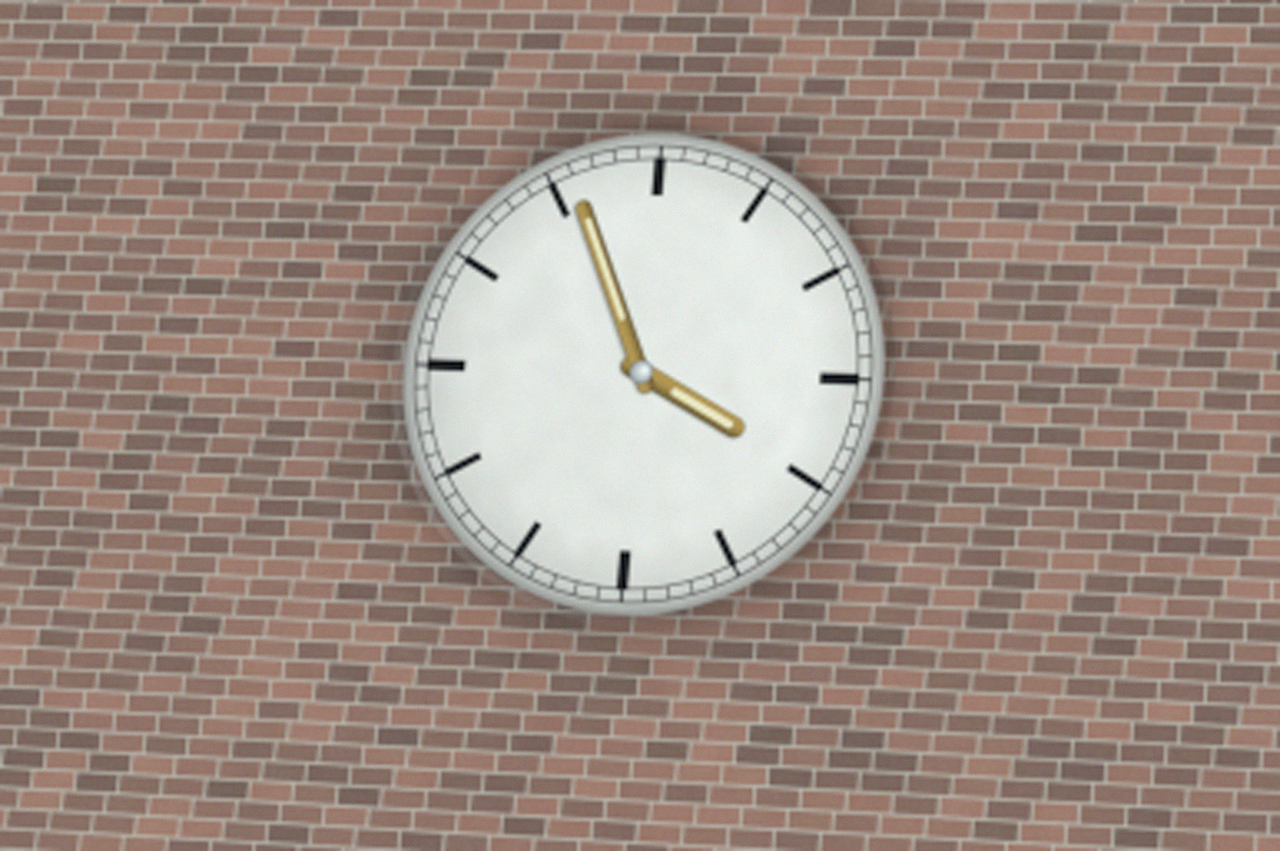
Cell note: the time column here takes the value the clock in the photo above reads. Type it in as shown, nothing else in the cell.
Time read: 3:56
